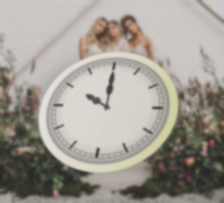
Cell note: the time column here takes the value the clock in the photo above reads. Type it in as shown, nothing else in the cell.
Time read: 10:00
